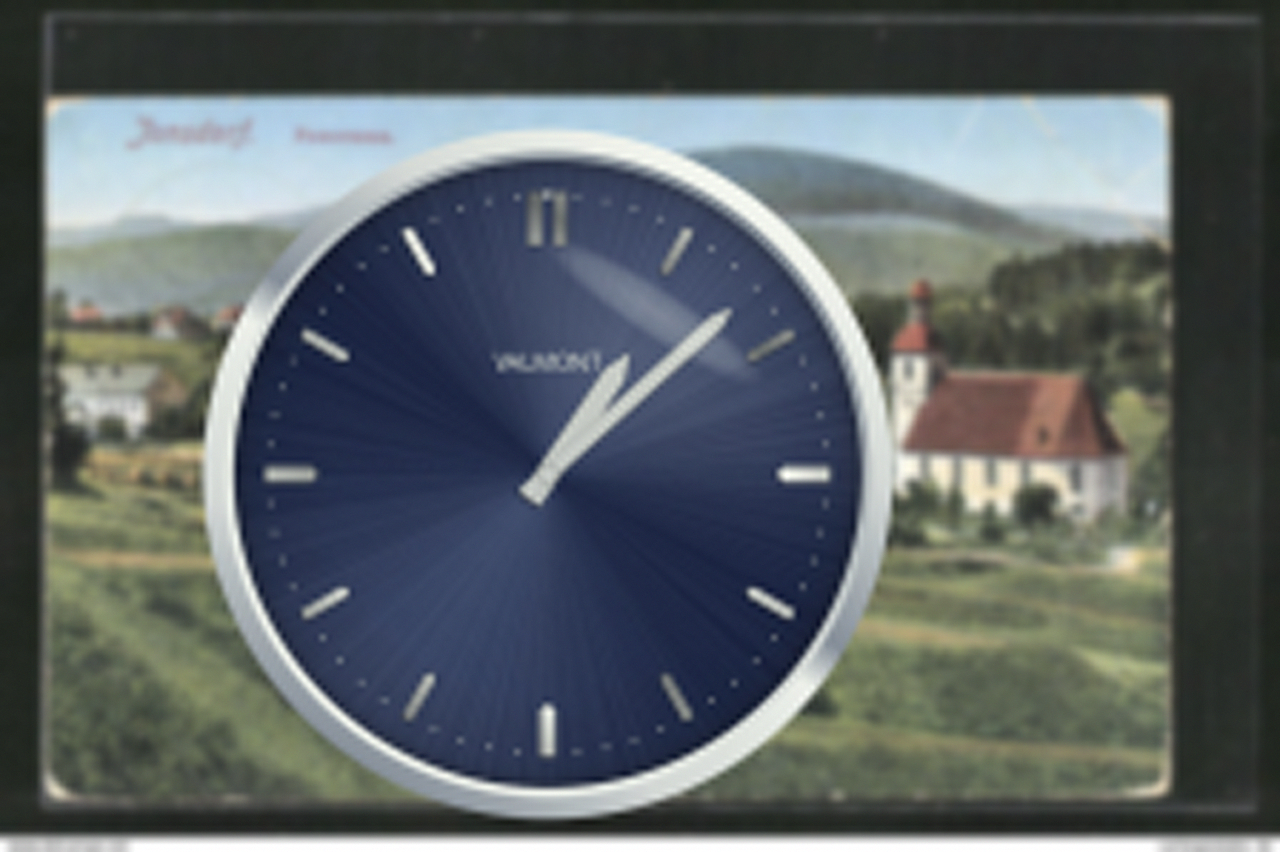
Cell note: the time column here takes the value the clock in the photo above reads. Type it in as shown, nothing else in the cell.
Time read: 1:08
